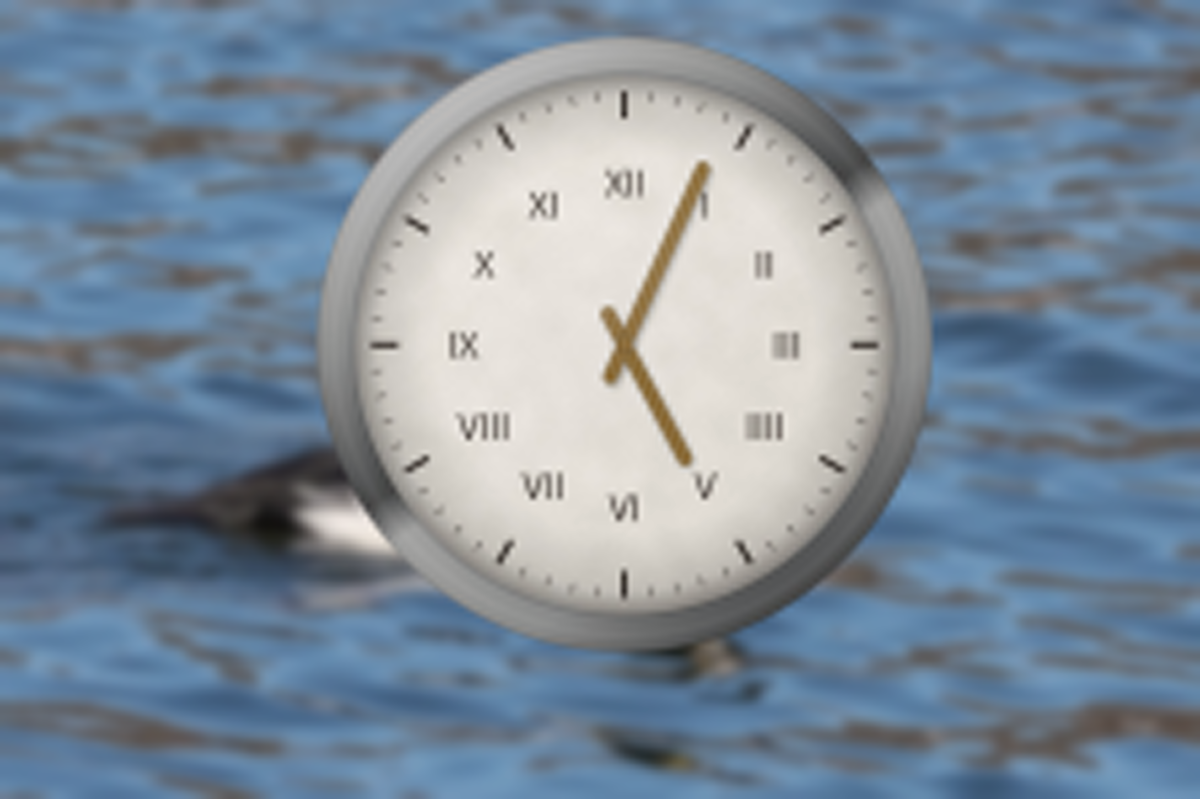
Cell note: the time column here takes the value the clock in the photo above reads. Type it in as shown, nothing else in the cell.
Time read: 5:04
